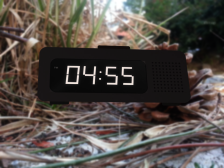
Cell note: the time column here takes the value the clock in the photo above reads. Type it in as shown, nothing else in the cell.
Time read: 4:55
